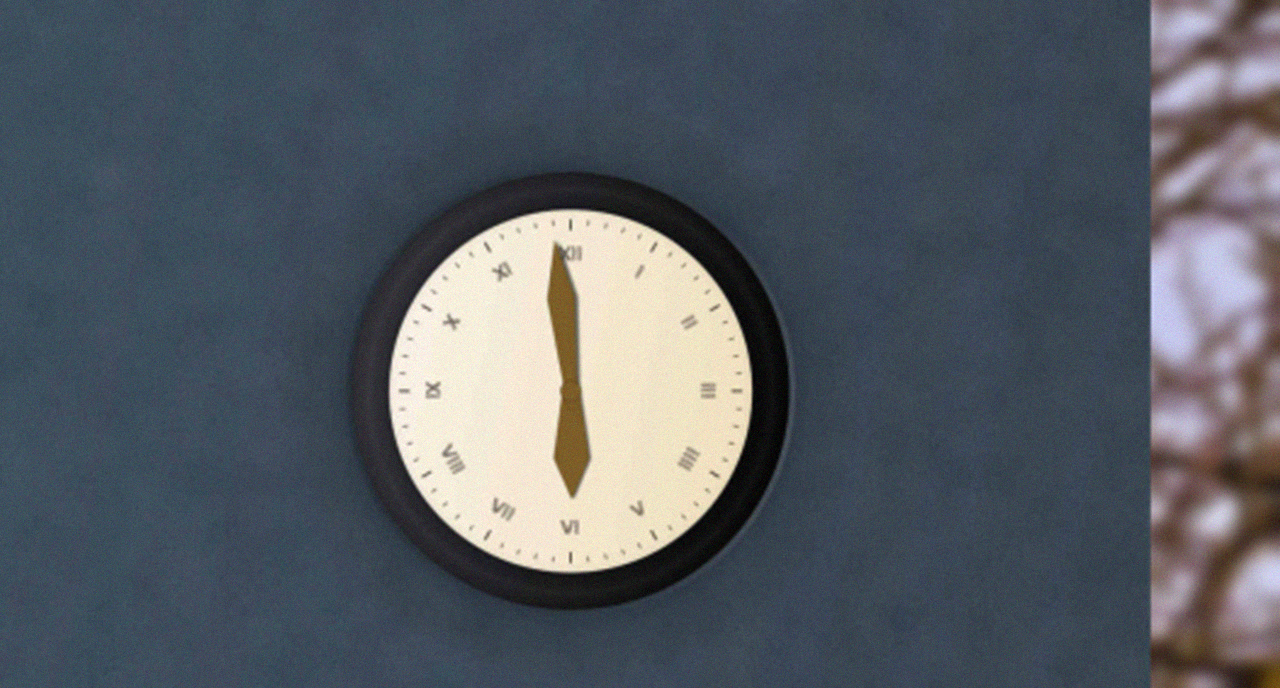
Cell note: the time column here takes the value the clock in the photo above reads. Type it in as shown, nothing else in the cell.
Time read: 5:59
